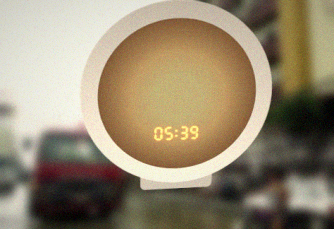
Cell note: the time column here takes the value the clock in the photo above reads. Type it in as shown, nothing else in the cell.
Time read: 5:39
